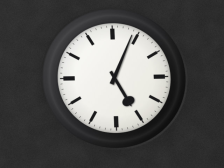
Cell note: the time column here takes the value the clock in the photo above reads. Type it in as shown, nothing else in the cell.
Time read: 5:04
